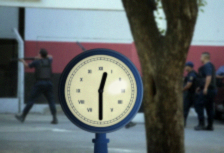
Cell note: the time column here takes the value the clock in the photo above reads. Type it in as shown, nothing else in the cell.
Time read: 12:30
